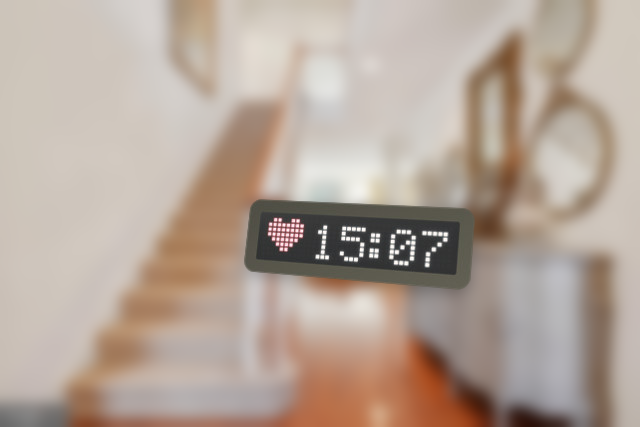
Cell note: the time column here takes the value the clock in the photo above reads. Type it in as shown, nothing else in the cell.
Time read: 15:07
